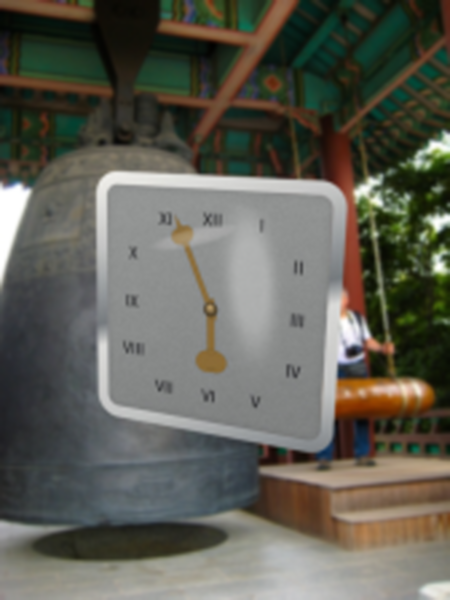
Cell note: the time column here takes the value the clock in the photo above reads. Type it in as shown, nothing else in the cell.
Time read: 5:56
